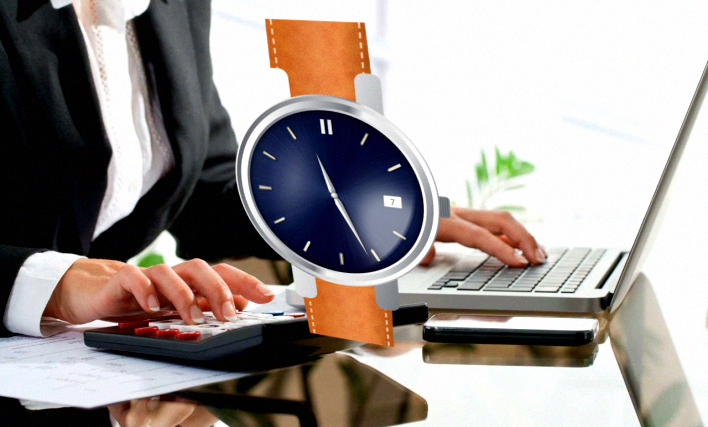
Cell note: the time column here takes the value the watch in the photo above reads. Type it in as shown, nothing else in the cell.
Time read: 11:26
